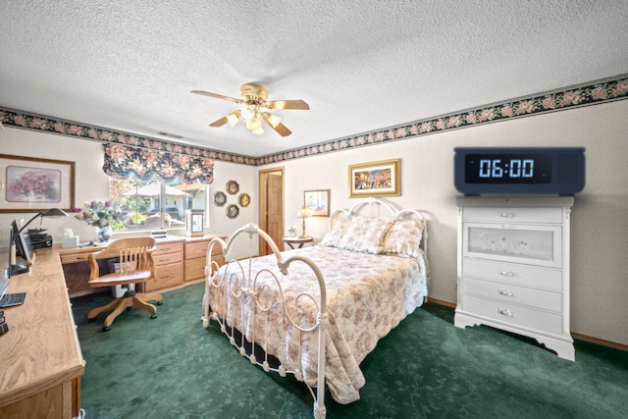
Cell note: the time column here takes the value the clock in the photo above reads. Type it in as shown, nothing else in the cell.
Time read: 6:00
